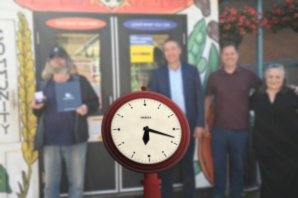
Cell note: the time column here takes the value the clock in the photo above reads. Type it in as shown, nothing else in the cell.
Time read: 6:18
